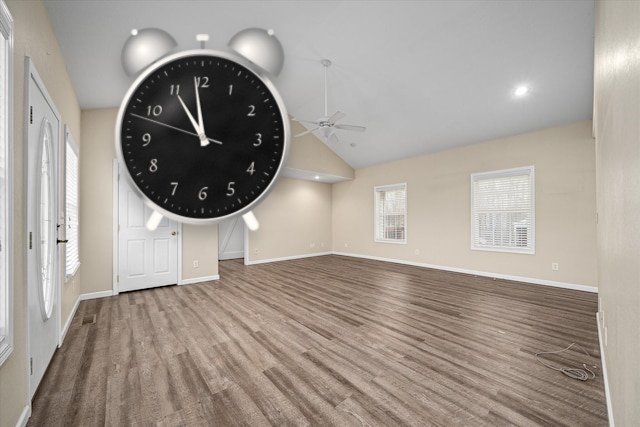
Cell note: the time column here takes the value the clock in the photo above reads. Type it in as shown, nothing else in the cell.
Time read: 10:58:48
